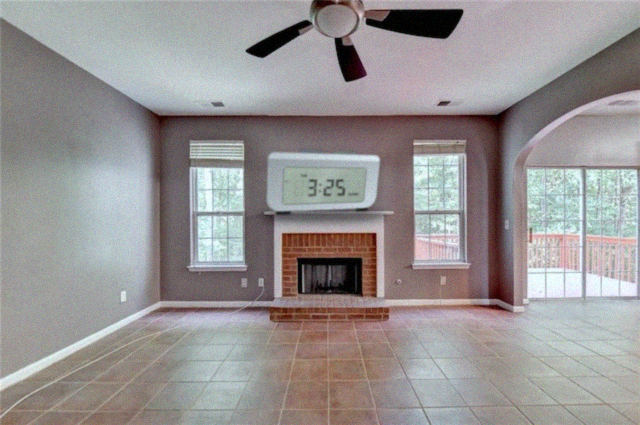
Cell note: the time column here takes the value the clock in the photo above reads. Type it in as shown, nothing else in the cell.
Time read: 3:25
